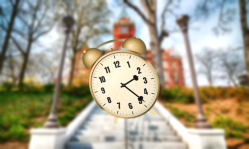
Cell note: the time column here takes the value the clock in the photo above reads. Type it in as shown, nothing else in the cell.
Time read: 2:24
